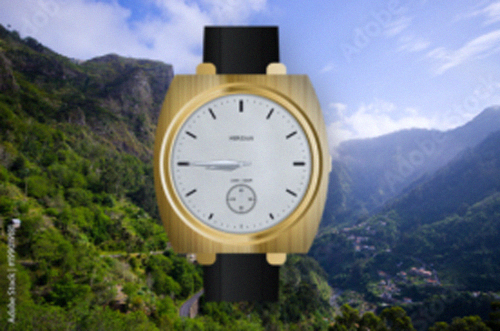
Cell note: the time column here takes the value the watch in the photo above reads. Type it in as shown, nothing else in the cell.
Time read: 8:45
